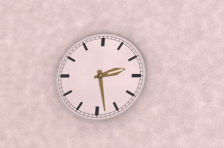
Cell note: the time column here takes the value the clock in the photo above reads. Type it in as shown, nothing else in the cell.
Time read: 2:28
